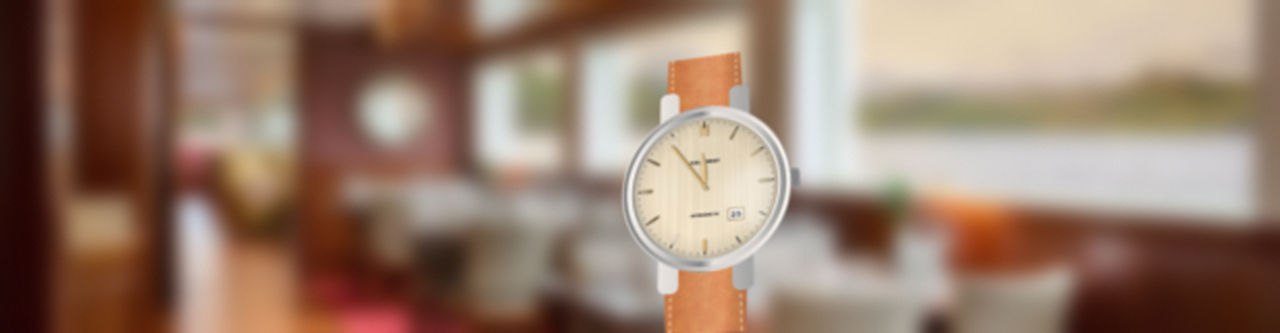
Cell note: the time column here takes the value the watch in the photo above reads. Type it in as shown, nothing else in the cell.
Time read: 11:54
